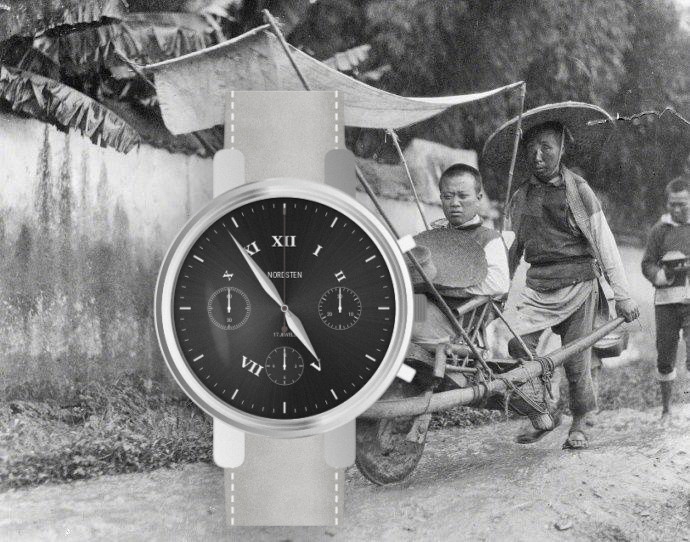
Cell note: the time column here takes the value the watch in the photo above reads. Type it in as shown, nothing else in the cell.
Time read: 4:54
